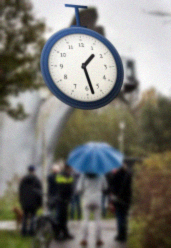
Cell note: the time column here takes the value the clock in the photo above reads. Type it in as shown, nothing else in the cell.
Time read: 1:28
